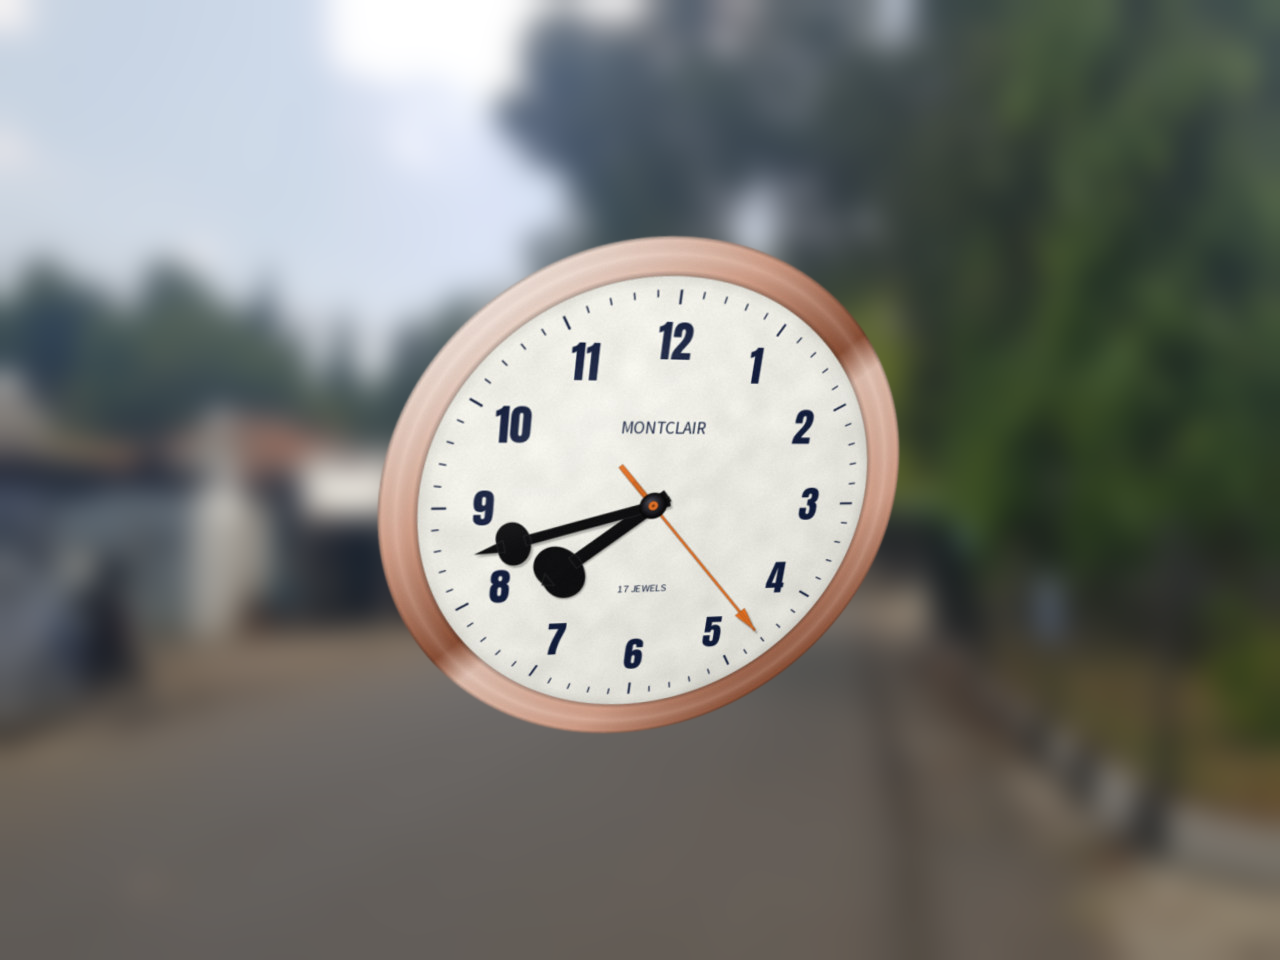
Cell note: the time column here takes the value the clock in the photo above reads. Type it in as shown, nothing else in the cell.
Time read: 7:42:23
